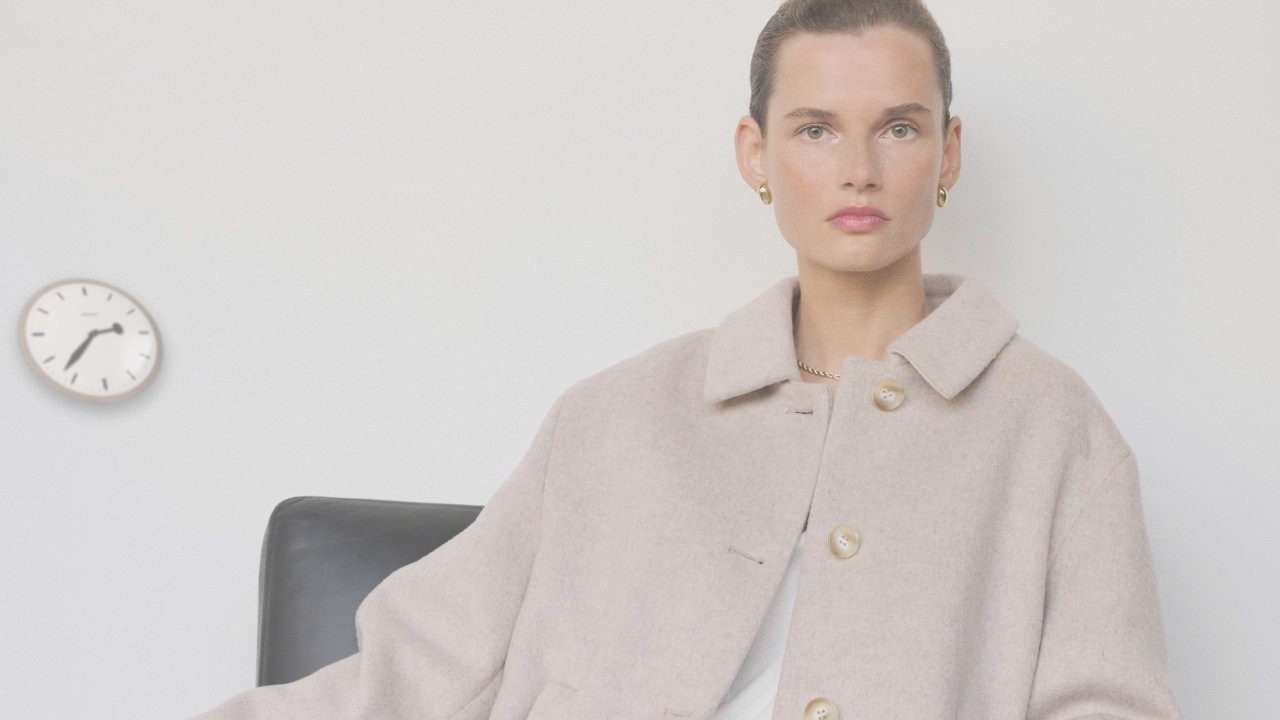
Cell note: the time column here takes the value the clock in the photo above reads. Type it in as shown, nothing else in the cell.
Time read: 2:37
